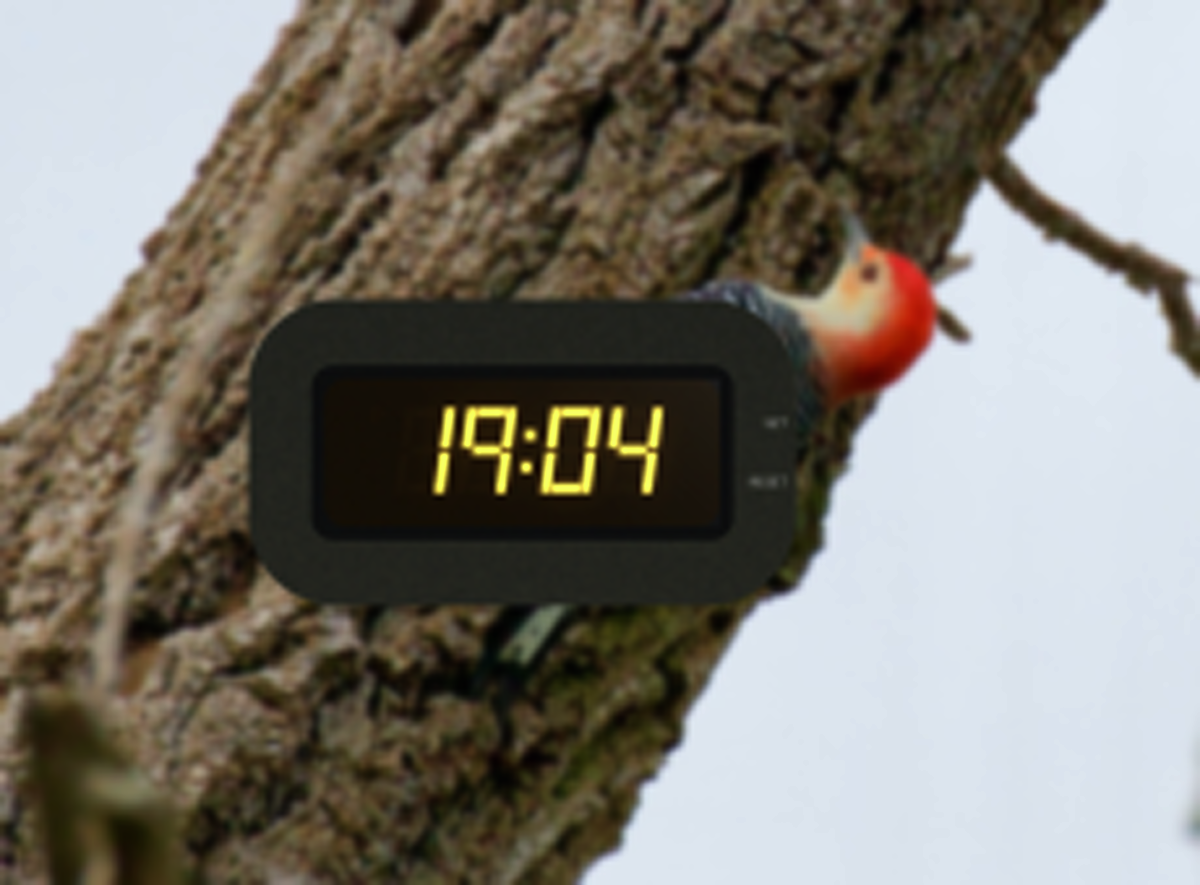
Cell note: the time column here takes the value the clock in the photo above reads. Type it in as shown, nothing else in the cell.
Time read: 19:04
